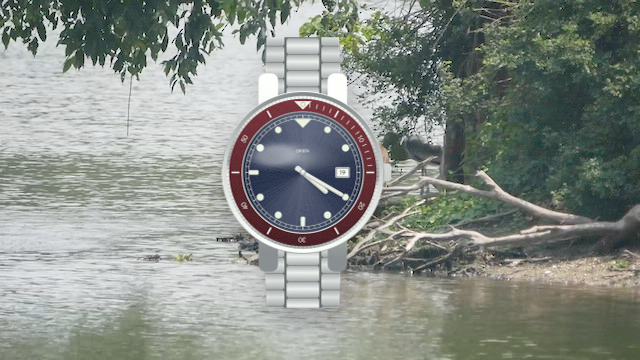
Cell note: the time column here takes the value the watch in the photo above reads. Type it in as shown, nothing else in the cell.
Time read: 4:20
